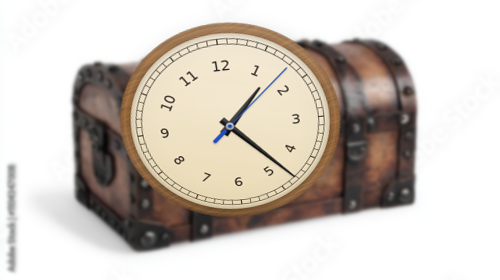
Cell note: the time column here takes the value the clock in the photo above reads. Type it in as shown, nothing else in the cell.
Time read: 1:23:08
